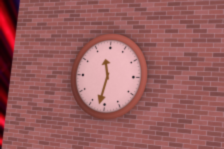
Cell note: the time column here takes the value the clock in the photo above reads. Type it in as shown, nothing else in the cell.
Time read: 11:32
